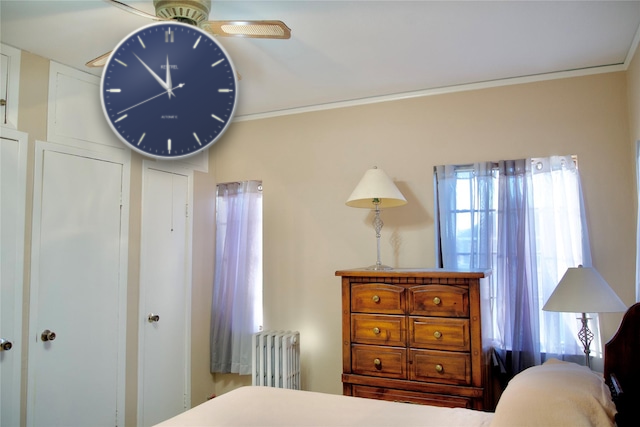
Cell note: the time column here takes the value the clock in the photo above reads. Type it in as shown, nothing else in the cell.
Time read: 11:52:41
